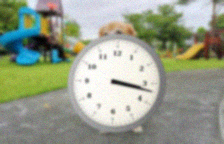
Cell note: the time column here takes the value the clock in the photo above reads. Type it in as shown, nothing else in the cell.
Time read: 3:17
